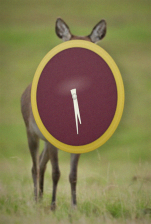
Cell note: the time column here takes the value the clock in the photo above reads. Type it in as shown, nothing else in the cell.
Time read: 5:29
